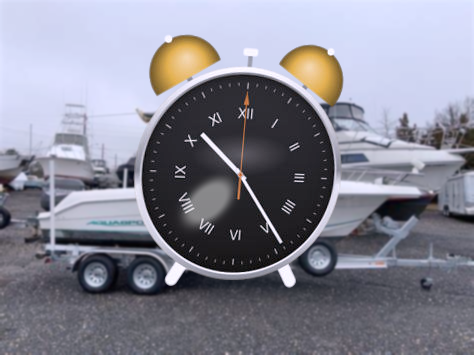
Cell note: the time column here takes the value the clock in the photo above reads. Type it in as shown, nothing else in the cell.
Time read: 10:24:00
